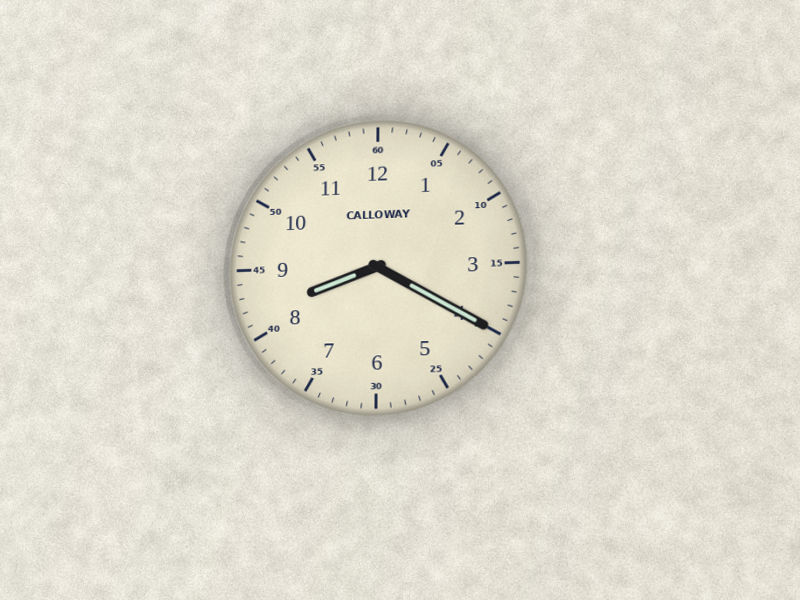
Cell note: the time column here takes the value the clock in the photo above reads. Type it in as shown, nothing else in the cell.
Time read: 8:20
